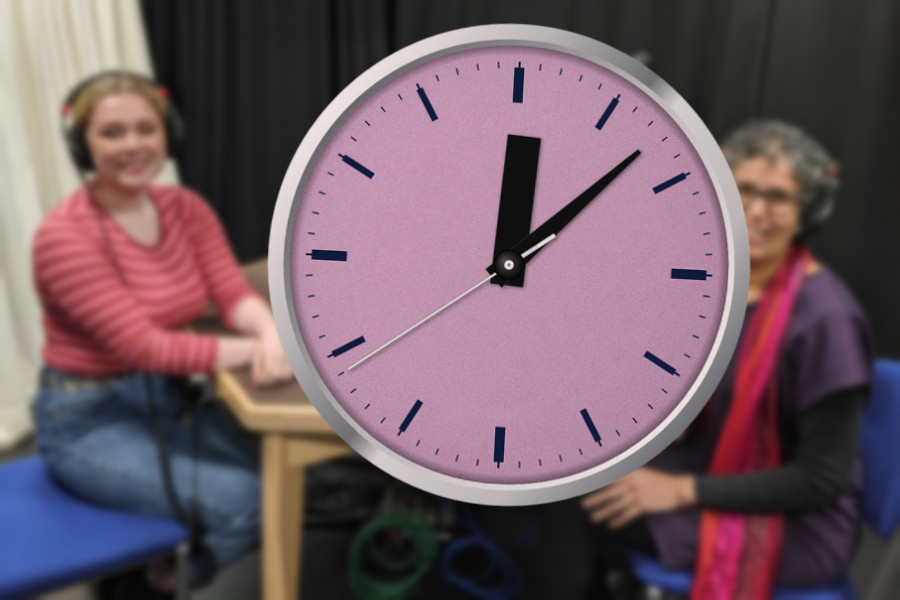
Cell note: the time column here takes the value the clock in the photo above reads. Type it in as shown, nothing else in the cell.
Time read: 12:07:39
